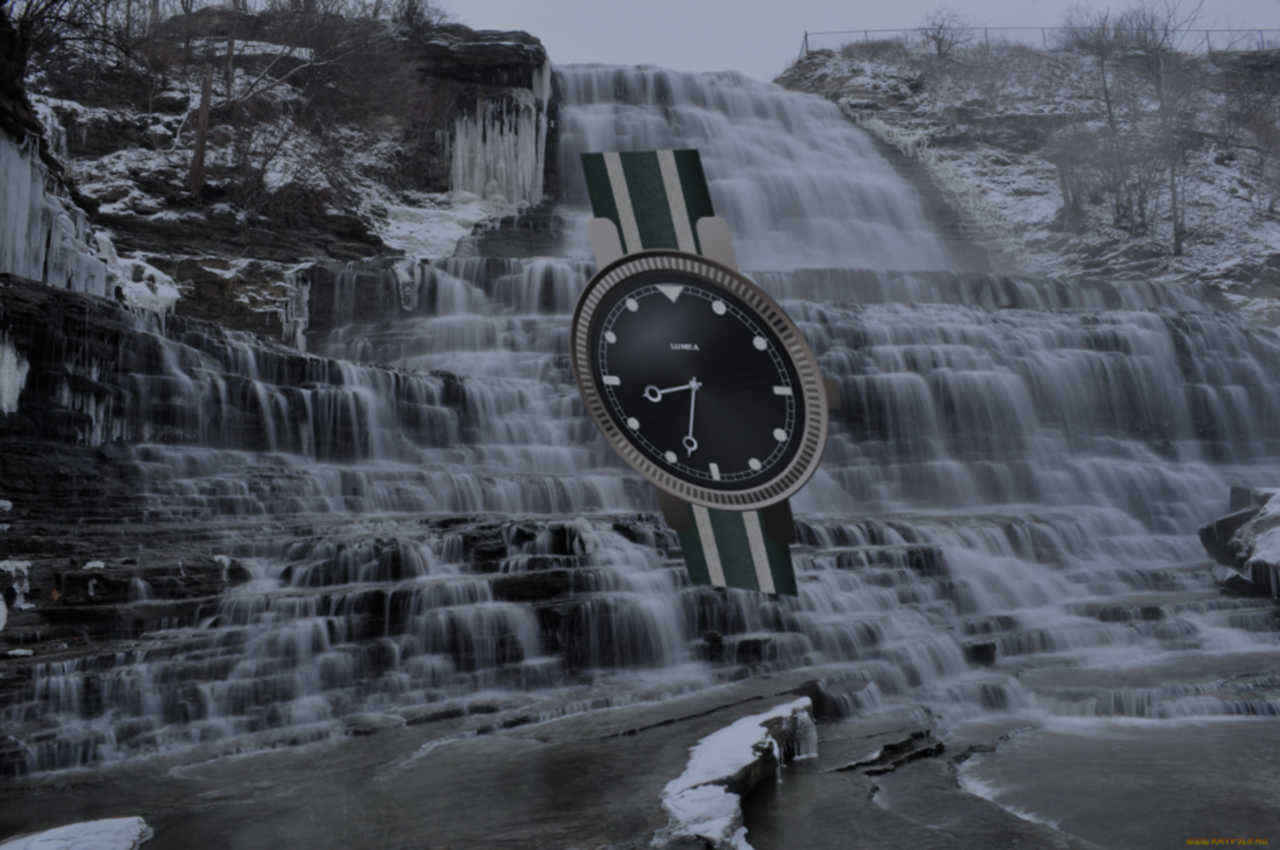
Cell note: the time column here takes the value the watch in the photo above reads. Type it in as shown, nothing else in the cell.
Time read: 8:33
